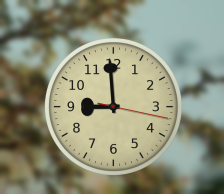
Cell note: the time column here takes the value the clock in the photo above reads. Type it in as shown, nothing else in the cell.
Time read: 8:59:17
